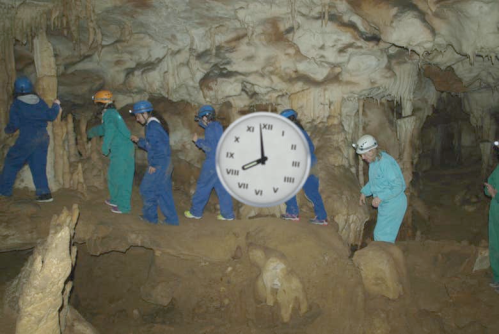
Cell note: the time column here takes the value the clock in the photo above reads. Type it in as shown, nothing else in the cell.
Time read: 7:58
